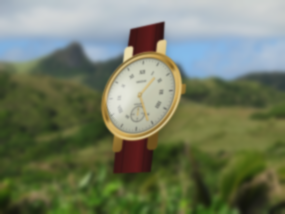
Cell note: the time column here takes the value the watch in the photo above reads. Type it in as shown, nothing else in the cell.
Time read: 1:26
